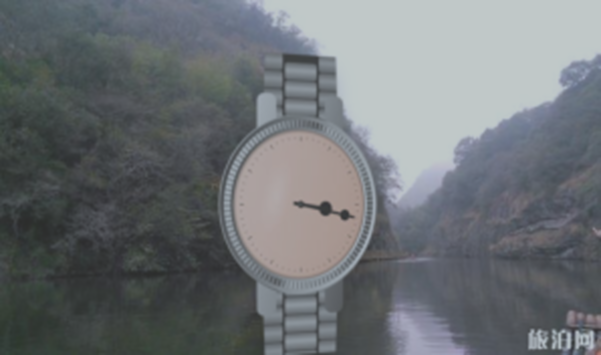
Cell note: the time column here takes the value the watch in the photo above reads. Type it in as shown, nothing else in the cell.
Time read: 3:17
